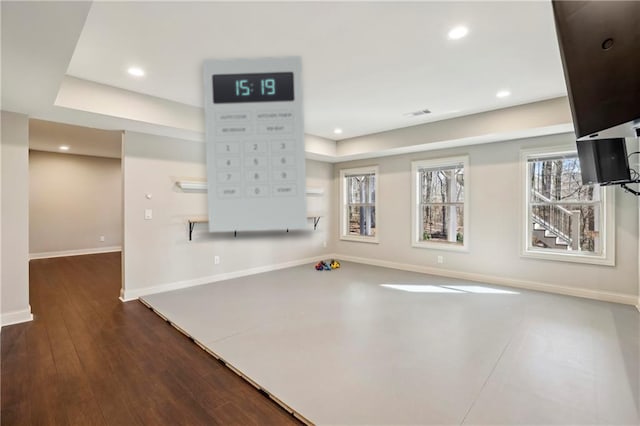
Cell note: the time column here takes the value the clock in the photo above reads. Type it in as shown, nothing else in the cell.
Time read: 15:19
